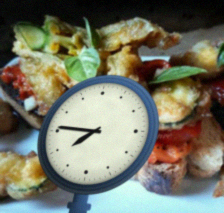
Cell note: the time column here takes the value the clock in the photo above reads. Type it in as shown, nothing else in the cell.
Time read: 7:46
